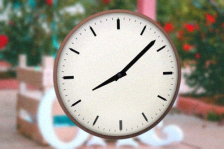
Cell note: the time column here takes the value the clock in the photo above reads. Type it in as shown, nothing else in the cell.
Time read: 8:08
